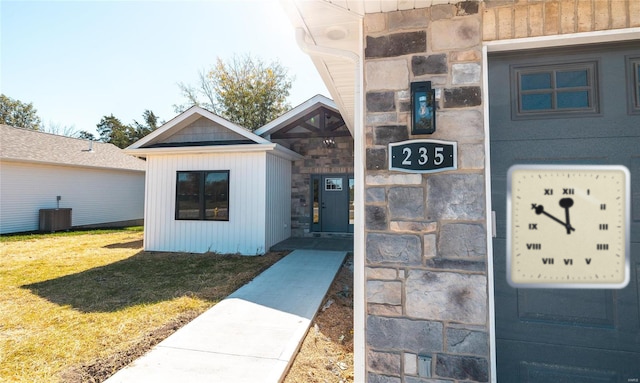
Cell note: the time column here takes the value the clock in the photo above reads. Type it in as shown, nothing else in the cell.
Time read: 11:50
